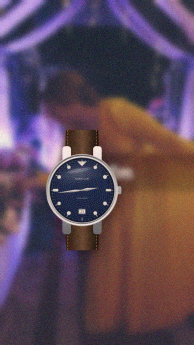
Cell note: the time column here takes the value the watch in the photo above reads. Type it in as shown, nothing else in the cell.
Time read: 2:44
